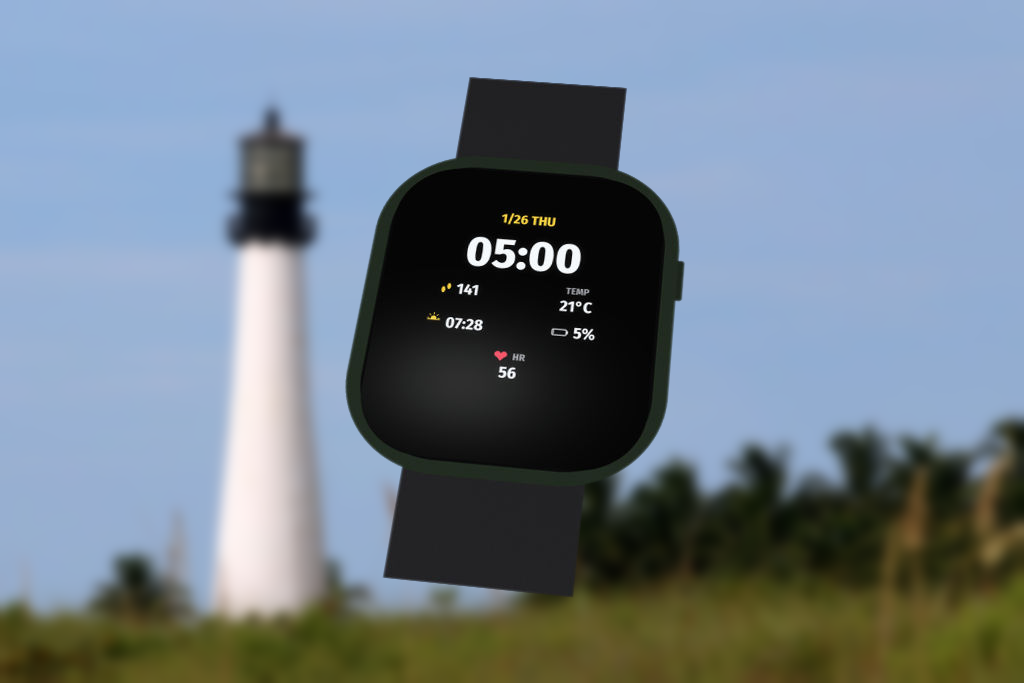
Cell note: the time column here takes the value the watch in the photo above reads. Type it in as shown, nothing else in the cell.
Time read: 5:00
